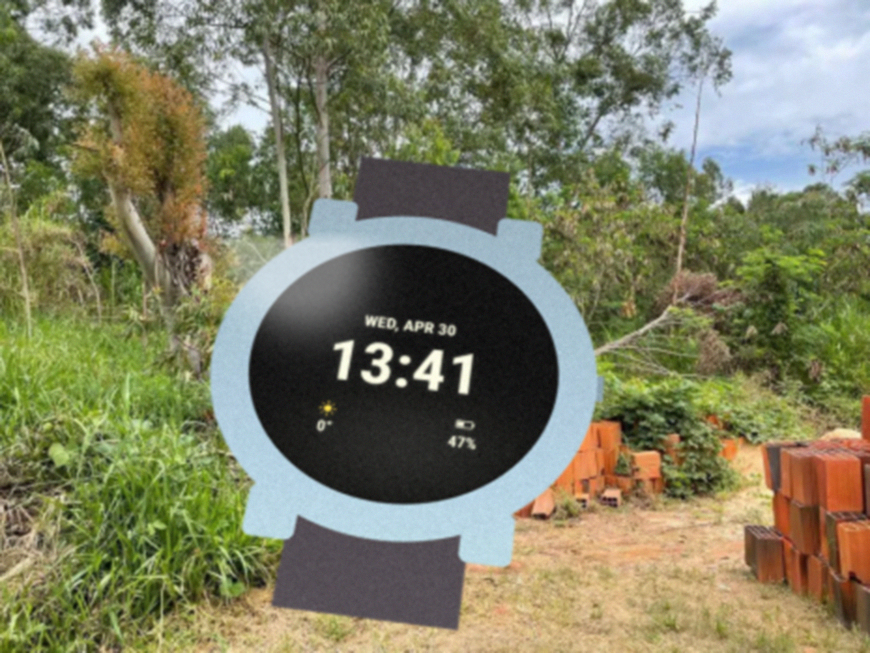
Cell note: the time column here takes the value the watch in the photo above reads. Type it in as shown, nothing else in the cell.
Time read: 13:41
